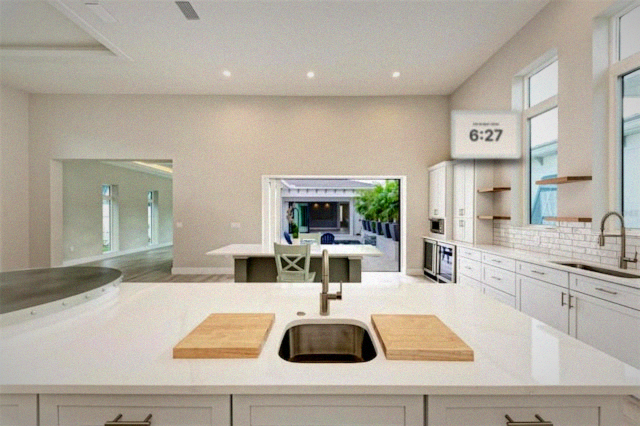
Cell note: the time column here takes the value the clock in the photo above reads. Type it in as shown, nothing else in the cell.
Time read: 6:27
